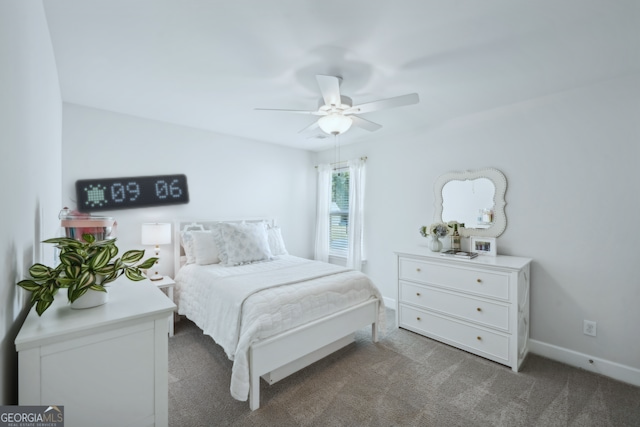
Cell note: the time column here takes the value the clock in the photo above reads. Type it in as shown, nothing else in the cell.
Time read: 9:06
